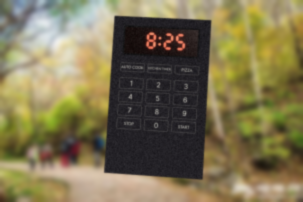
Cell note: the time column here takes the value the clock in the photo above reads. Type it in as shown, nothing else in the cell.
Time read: 8:25
